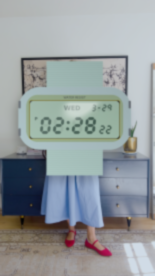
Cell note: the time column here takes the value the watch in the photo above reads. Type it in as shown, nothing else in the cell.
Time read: 2:28
